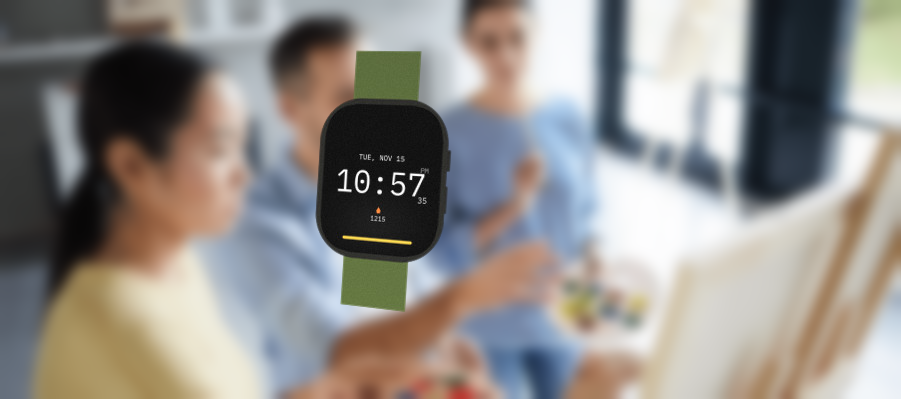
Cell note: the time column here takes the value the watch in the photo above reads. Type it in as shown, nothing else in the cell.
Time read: 10:57:35
